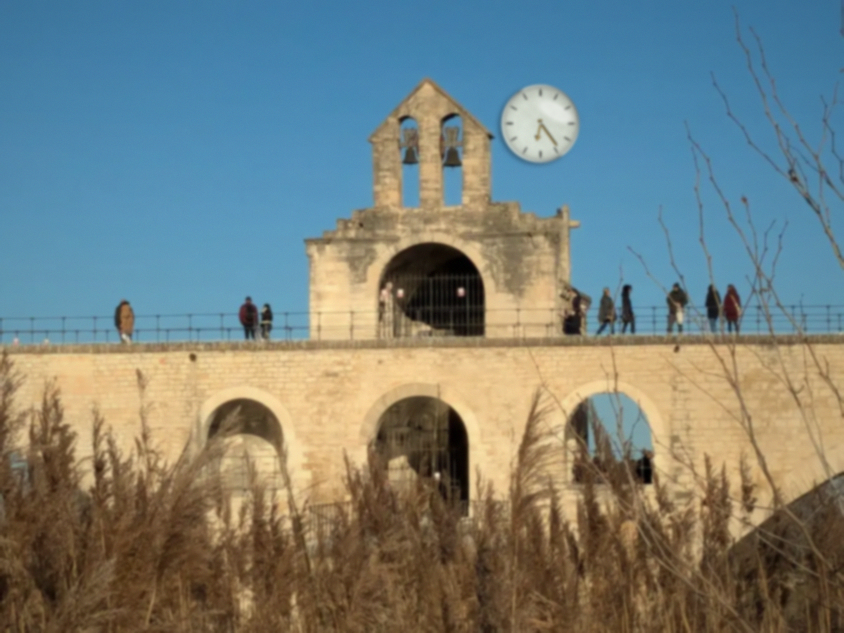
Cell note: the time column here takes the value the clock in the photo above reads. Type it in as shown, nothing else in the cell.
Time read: 6:24
